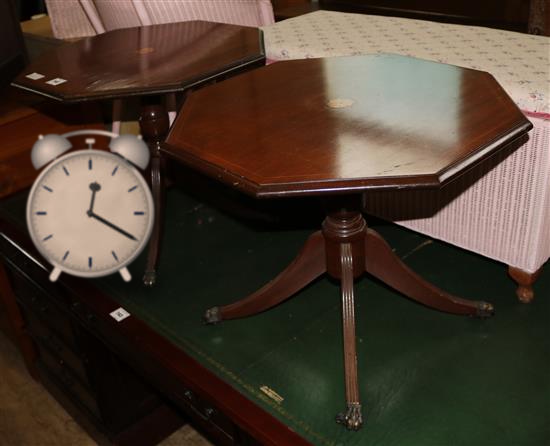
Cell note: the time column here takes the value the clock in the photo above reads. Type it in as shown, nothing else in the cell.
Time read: 12:20
